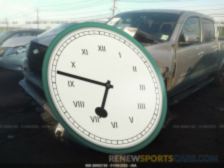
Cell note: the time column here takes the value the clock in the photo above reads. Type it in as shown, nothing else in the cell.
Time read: 6:47
